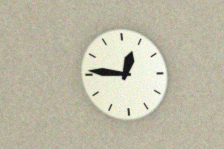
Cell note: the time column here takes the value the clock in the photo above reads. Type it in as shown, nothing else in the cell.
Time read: 12:46
